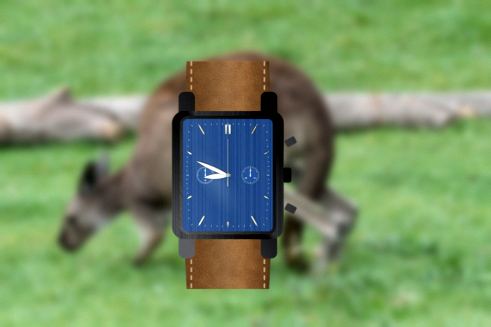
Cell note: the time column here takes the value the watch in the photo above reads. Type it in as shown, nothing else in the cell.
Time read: 8:49
